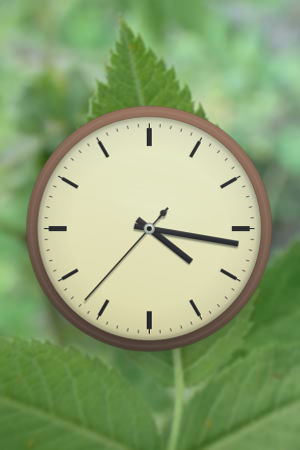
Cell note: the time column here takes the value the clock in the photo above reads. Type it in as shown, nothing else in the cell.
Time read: 4:16:37
